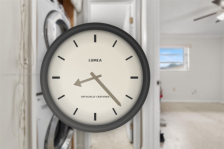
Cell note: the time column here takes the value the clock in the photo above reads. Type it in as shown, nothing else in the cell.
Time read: 8:23
